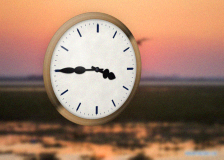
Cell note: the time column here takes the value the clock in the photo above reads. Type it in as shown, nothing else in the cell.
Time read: 3:45
